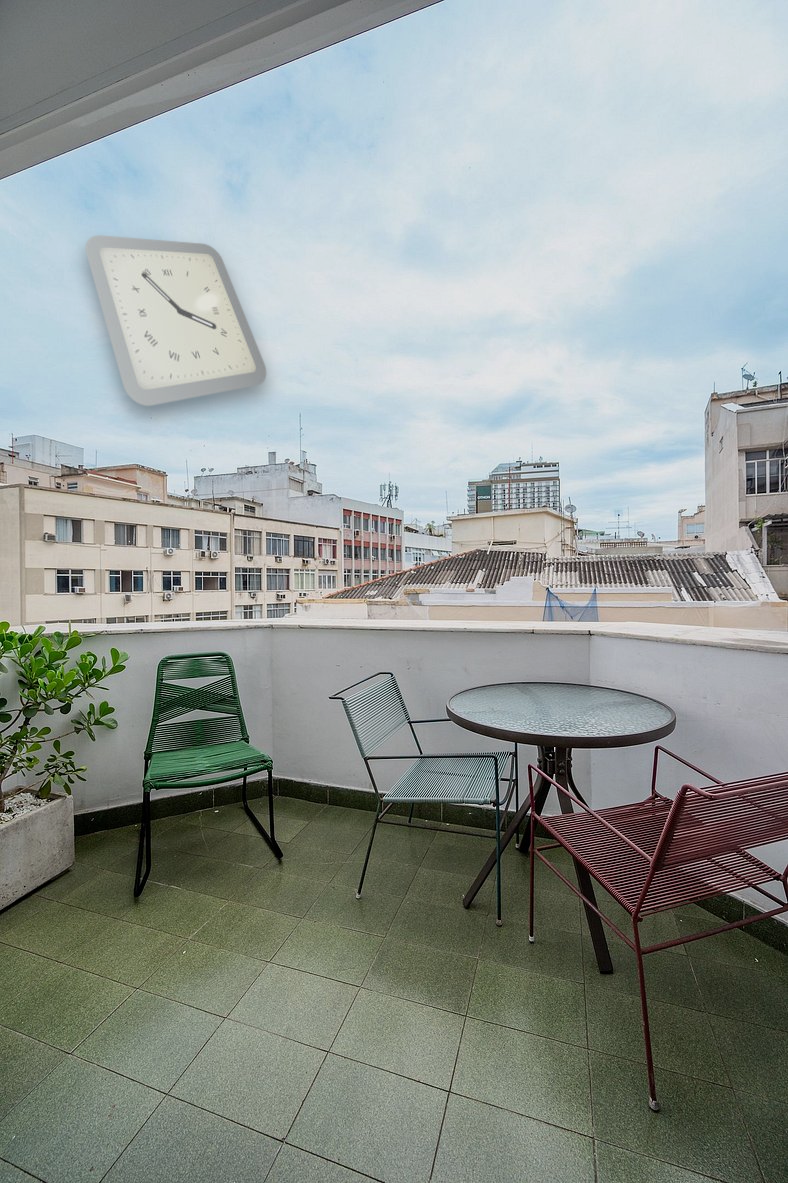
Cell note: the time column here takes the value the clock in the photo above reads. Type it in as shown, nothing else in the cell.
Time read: 3:54
